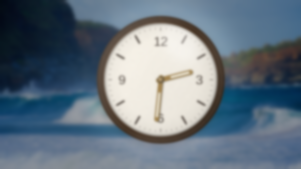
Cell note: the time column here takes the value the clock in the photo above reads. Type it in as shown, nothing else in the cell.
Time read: 2:31
